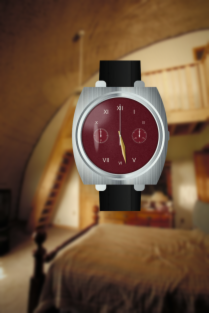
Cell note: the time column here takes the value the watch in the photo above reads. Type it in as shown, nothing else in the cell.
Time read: 5:28
